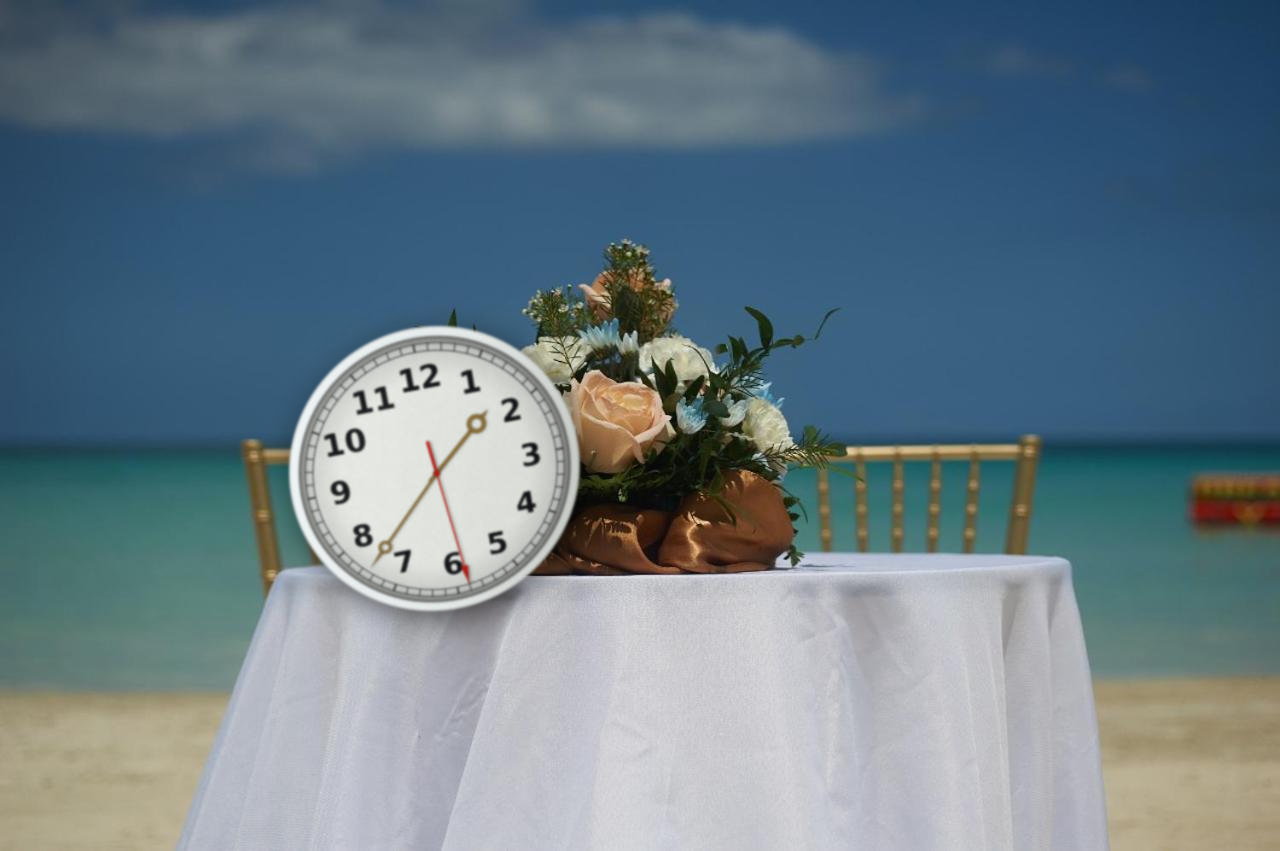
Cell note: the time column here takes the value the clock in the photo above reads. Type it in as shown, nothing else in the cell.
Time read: 1:37:29
